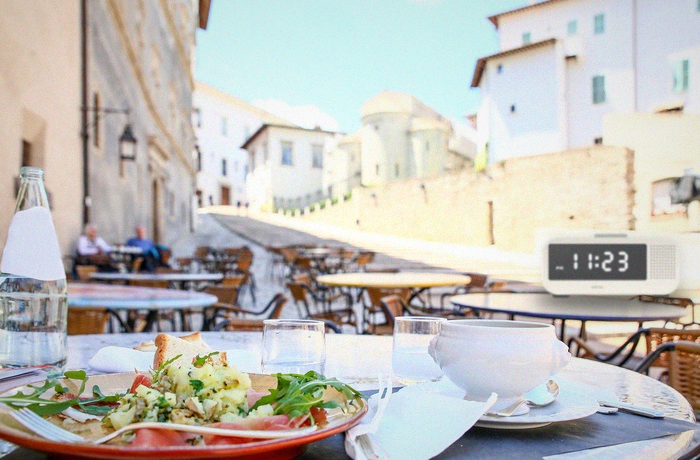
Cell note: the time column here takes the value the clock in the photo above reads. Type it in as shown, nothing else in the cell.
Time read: 11:23
